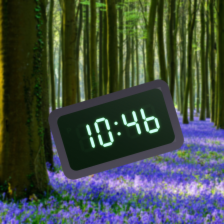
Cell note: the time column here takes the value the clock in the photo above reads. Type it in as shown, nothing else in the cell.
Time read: 10:46
